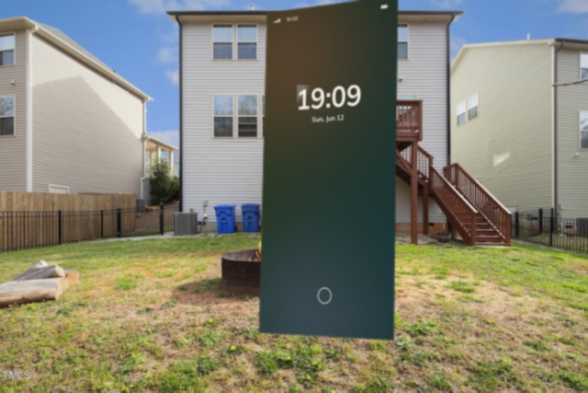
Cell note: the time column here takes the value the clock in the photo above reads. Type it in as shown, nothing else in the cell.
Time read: 19:09
